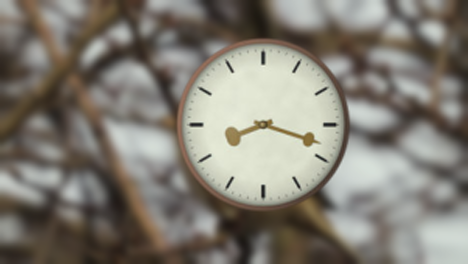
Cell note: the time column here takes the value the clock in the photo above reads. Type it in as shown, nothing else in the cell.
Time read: 8:18
